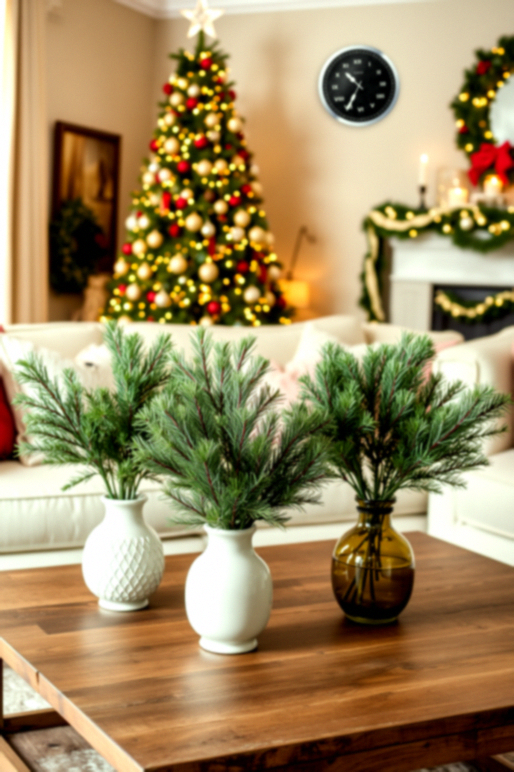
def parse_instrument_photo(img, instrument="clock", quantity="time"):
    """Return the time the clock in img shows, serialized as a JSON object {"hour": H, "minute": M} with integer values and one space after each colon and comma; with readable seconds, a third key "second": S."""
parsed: {"hour": 10, "minute": 35}
